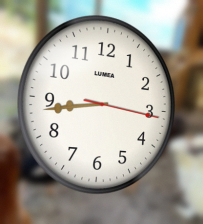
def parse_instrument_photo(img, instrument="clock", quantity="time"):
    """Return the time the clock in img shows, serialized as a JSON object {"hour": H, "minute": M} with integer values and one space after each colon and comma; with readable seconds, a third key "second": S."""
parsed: {"hour": 8, "minute": 43, "second": 16}
